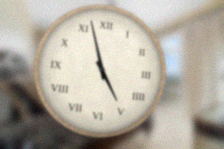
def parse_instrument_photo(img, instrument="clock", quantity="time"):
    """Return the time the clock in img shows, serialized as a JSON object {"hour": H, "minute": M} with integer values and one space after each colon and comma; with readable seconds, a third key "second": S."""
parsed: {"hour": 4, "minute": 57}
